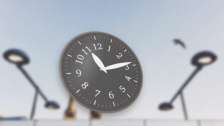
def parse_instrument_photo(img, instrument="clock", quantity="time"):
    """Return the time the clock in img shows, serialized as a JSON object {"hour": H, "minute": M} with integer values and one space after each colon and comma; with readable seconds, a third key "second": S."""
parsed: {"hour": 11, "minute": 14}
